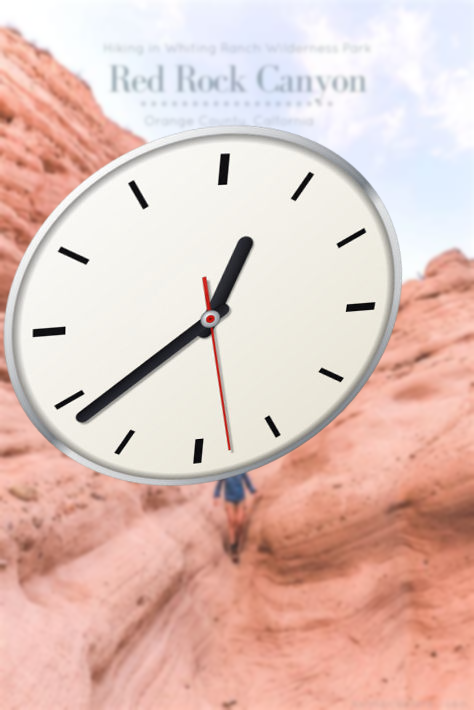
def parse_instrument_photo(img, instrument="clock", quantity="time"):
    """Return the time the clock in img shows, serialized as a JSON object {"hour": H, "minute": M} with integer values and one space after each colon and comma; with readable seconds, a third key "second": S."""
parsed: {"hour": 12, "minute": 38, "second": 28}
